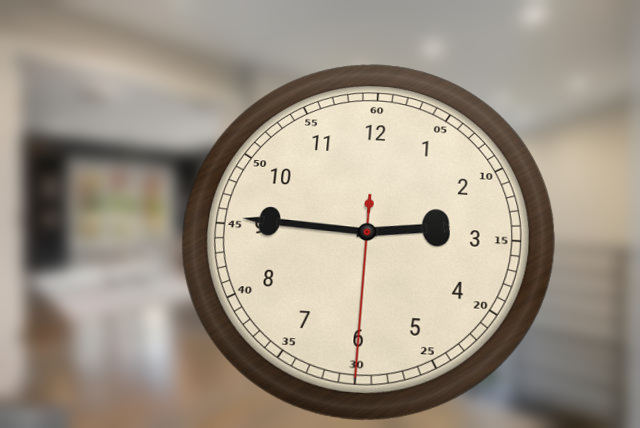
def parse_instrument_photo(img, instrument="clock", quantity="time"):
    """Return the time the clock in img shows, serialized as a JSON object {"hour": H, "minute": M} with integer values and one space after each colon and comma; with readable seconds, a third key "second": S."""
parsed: {"hour": 2, "minute": 45, "second": 30}
